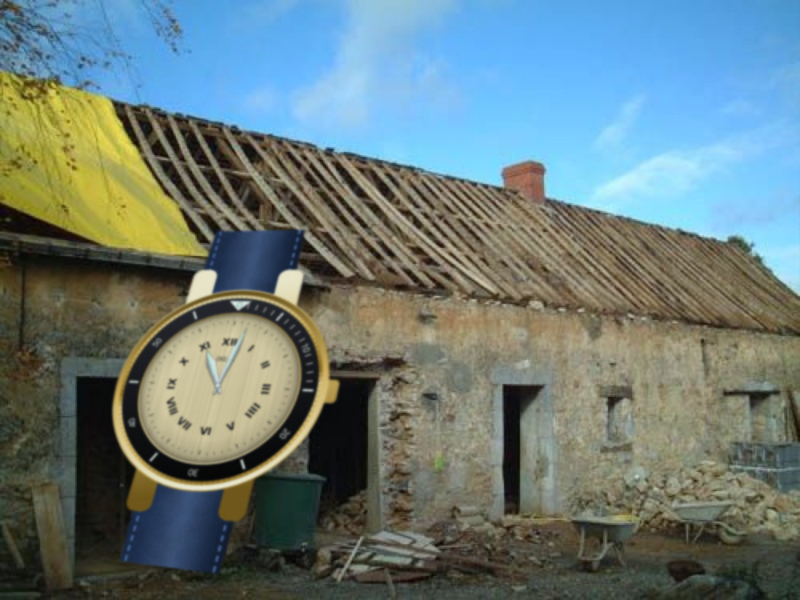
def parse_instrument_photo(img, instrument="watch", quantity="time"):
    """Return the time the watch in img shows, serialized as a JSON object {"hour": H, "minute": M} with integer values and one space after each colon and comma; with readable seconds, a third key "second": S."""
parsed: {"hour": 11, "minute": 2}
